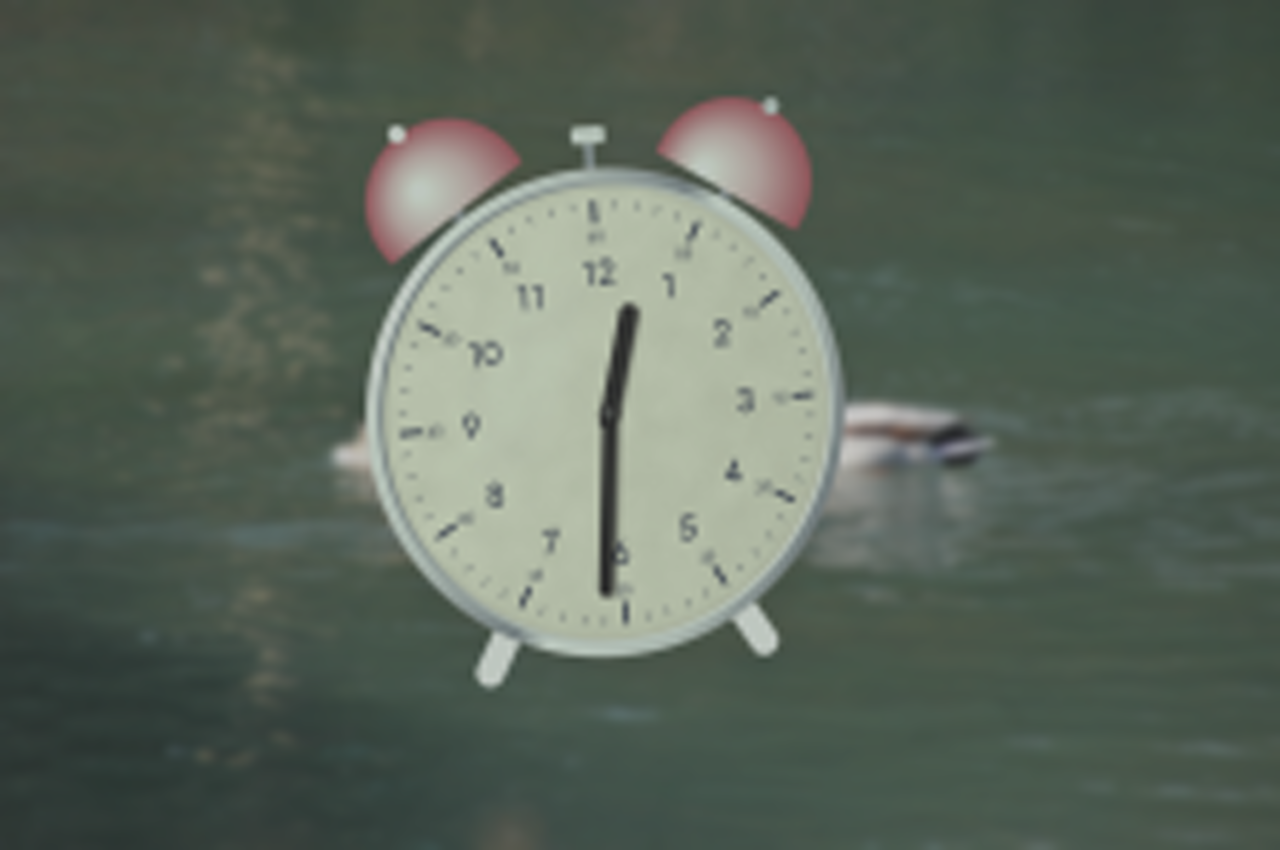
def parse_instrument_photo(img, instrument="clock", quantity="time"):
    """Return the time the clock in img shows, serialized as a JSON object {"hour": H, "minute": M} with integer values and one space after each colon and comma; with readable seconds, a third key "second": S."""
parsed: {"hour": 12, "minute": 31}
